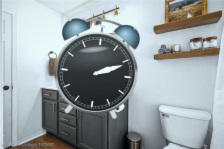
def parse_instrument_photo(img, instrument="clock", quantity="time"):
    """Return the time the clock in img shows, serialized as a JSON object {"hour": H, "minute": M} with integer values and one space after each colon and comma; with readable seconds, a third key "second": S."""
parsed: {"hour": 2, "minute": 11}
